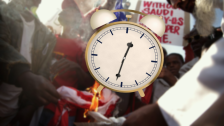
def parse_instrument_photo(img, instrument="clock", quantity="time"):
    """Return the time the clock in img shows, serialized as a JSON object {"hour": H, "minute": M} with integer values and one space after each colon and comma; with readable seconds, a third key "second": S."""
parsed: {"hour": 12, "minute": 32}
